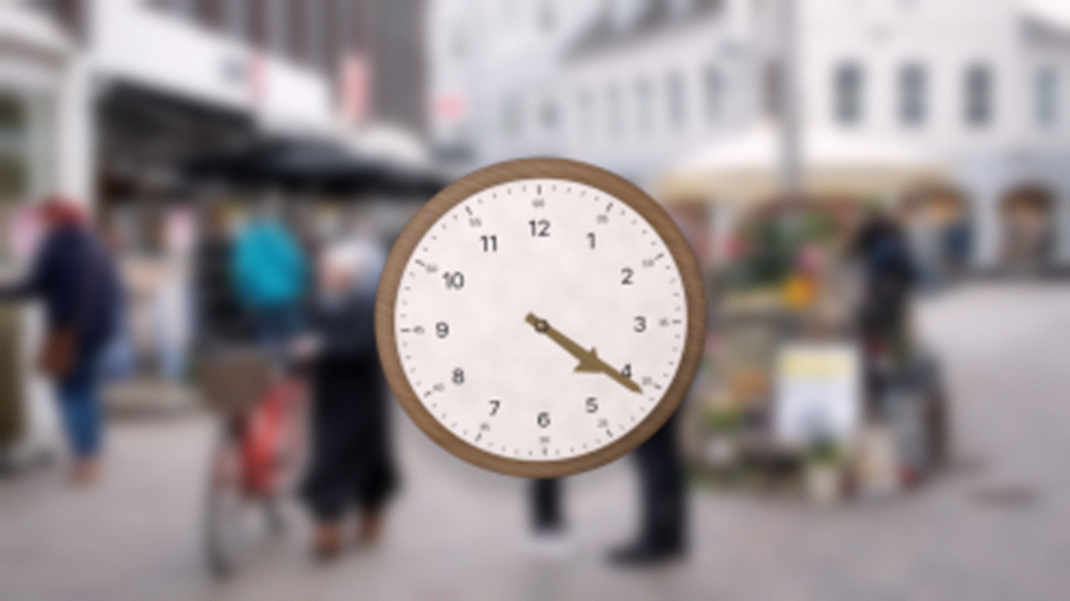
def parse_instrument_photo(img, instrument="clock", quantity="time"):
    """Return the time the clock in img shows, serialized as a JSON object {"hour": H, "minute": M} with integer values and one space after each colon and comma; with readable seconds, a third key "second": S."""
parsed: {"hour": 4, "minute": 21}
